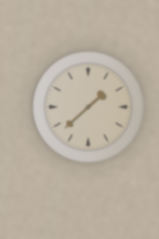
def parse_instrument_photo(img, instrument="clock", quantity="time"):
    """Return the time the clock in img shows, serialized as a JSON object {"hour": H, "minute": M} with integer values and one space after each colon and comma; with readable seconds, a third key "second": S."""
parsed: {"hour": 1, "minute": 38}
